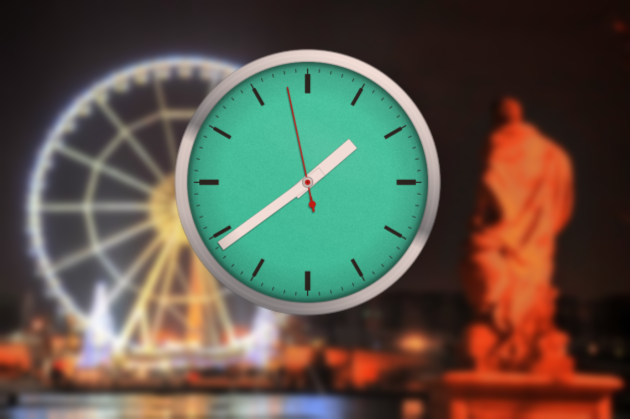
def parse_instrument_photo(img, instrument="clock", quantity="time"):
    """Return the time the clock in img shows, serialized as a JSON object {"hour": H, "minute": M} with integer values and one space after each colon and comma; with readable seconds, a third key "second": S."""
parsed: {"hour": 1, "minute": 38, "second": 58}
